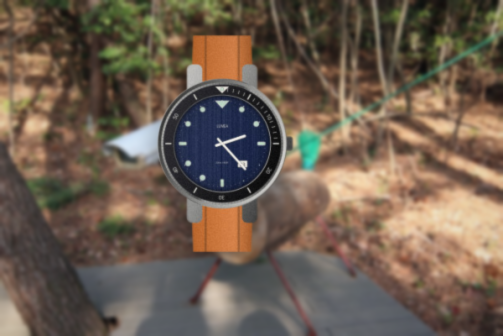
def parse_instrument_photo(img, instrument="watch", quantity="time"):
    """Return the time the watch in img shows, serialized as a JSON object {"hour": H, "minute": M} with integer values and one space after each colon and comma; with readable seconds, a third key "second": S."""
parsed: {"hour": 2, "minute": 23}
